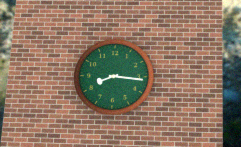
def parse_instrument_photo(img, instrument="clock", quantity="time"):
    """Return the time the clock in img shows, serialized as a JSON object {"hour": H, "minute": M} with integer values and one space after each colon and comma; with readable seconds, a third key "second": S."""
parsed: {"hour": 8, "minute": 16}
